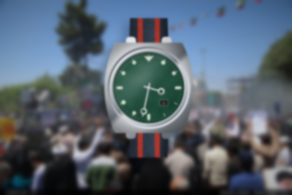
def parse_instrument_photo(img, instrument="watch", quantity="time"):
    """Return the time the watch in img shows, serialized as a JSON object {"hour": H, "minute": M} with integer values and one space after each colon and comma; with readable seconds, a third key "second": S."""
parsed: {"hour": 3, "minute": 32}
